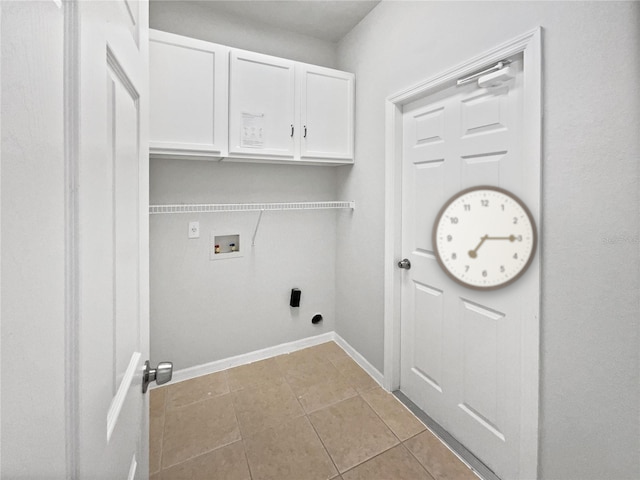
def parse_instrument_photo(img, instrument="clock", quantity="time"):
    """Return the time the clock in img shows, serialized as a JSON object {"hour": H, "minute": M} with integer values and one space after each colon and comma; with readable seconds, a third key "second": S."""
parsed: {"hour": 7, "minute": 15}
